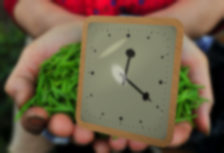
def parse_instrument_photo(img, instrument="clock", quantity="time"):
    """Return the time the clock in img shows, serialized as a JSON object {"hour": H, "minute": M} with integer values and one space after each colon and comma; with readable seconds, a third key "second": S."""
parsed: {"hour": 12, "minute": 20}
